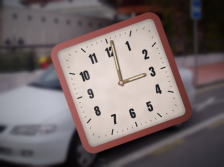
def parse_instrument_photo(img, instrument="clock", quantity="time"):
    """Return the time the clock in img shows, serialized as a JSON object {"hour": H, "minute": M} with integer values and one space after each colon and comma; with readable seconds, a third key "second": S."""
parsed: {"hour": 3, "minute": 1}
